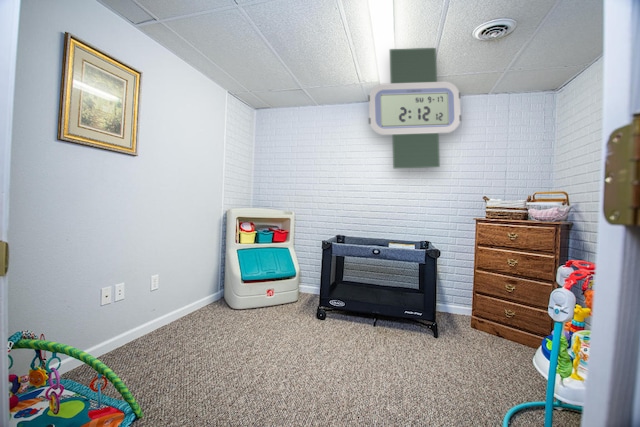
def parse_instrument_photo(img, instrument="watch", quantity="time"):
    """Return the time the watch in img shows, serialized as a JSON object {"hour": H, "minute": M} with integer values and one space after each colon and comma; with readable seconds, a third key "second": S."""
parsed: {"hour": 2, "minute": 12}
